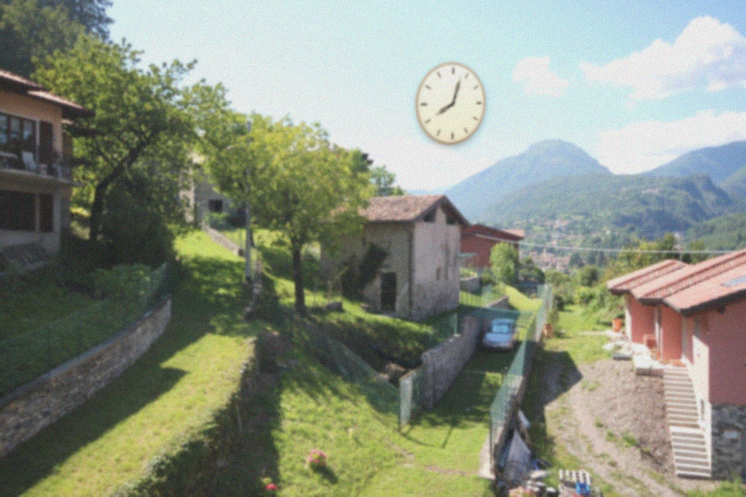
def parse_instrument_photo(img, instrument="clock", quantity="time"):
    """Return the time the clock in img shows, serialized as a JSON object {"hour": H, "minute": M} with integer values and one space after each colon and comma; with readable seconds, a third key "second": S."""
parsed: {"hour": 8, "minute": 3}
